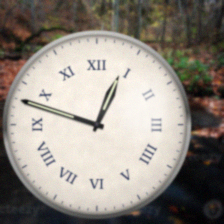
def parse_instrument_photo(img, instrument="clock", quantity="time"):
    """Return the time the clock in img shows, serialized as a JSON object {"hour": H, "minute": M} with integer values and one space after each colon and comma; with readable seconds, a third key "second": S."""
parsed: {"hour": 12, "minute": 48}
